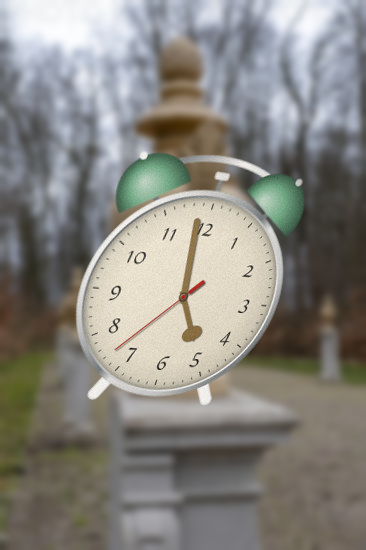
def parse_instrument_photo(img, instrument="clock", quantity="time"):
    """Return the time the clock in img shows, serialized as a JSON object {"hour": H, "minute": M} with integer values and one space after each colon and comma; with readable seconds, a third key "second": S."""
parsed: {"hour": 4, "minute": 58, "second": 37}
